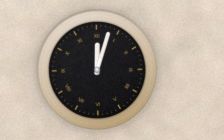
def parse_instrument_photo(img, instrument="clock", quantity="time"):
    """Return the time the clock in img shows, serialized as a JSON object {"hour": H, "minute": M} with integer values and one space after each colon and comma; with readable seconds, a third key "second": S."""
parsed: {"hour": 12, "minute": 3}
